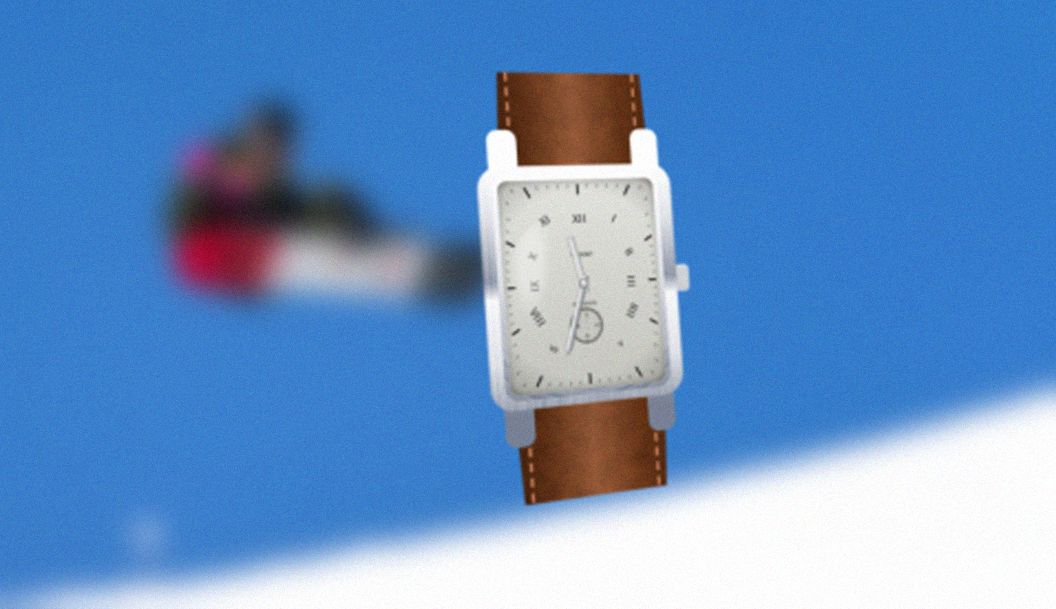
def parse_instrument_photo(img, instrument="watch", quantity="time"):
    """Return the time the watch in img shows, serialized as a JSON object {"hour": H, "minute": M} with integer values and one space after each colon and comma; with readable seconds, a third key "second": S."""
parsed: {"hour": 11, "minute": 33}
